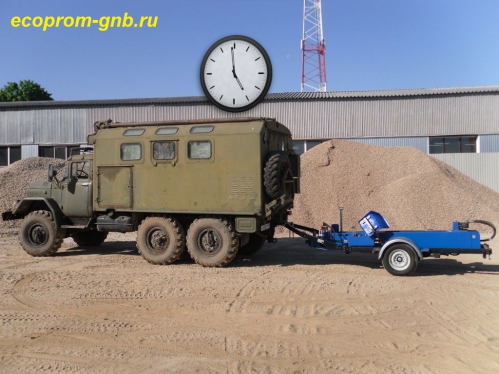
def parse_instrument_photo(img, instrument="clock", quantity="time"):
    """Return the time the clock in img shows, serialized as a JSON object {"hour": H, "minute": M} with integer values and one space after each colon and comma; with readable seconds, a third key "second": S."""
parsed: {"hour": 4, "minute": 59}
